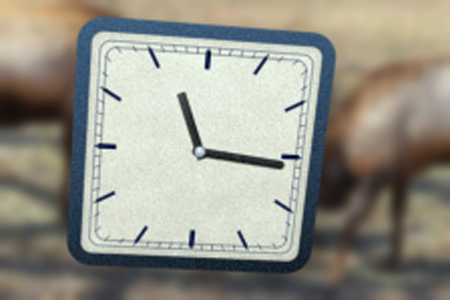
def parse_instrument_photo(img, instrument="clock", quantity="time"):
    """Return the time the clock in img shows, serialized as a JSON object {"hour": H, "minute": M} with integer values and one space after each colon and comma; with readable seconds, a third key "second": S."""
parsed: {"hour": 11, "minute": 16}
